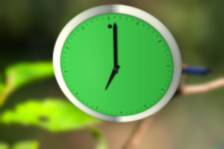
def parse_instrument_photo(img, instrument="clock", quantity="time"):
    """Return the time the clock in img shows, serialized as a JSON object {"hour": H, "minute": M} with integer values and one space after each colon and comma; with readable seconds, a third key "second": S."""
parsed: {"hour": 7, "minute": 1}
